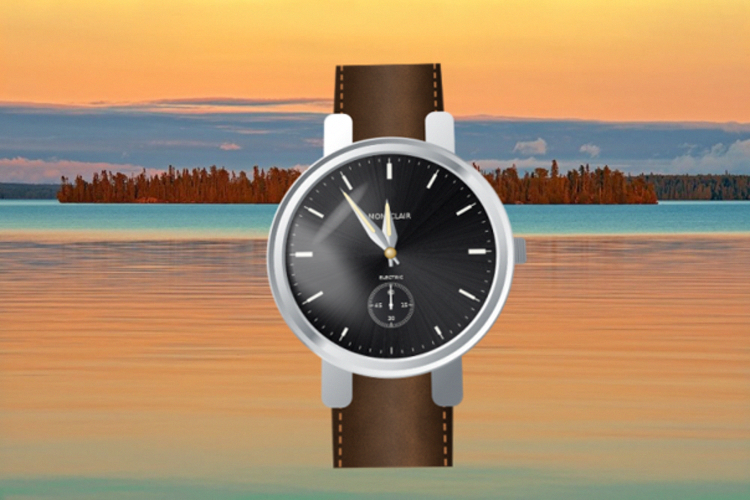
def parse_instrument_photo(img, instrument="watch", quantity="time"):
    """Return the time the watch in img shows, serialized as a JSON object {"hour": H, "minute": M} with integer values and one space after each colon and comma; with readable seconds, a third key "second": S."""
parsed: {"hour": 11, "minute": 54}
